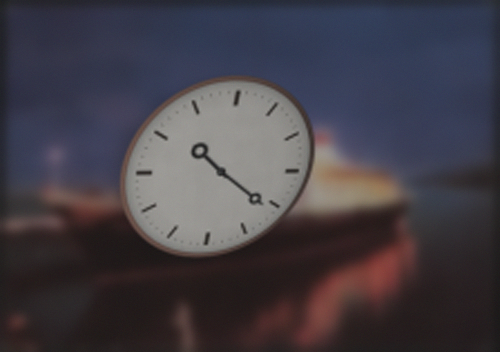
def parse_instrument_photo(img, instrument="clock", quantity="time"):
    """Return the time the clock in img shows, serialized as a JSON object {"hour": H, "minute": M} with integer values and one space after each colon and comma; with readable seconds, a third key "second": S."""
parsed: {"hour": 10, "minute": 21}
